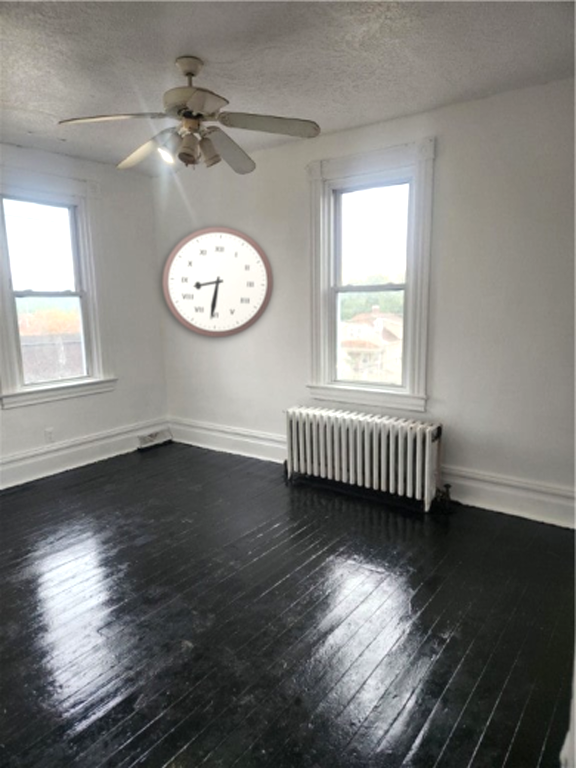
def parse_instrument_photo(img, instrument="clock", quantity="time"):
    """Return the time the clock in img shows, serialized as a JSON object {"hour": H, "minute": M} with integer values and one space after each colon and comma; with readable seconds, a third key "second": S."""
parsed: {"hour": 8, "minute": 31}
